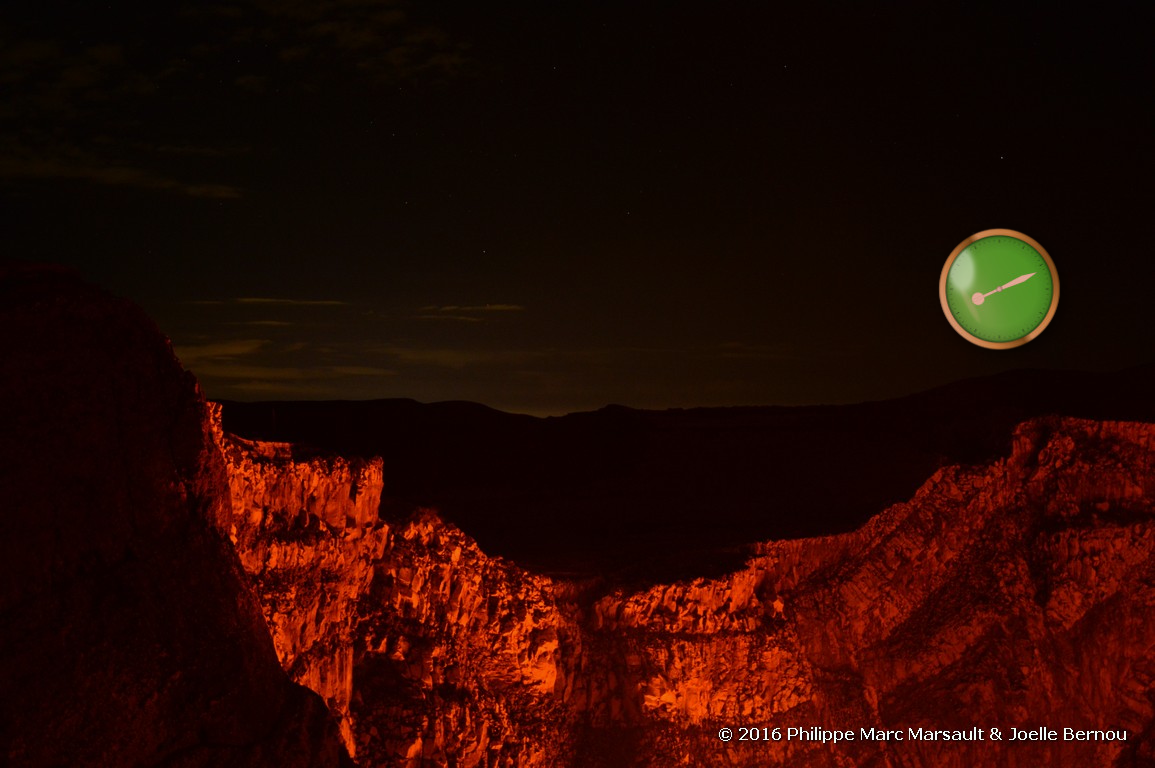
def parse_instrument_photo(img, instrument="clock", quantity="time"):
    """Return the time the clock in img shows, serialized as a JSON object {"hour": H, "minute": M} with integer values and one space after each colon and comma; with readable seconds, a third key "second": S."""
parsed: {"hour": 8, "minute": 11}
